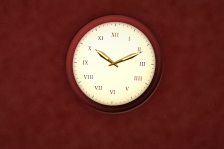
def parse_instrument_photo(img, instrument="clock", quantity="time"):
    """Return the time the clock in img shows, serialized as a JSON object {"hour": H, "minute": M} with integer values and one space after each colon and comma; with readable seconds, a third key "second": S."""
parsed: {"hour": 10, "minute": 11}
